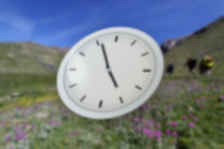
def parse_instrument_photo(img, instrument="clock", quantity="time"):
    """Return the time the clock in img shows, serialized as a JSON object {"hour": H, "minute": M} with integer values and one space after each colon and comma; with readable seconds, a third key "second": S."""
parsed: {"hour": 4, "minute": 56}
